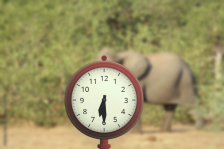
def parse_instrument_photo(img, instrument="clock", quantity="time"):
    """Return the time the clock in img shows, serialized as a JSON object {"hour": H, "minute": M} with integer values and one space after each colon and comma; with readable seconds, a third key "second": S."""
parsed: {"hour": 6, "minute": 30}
